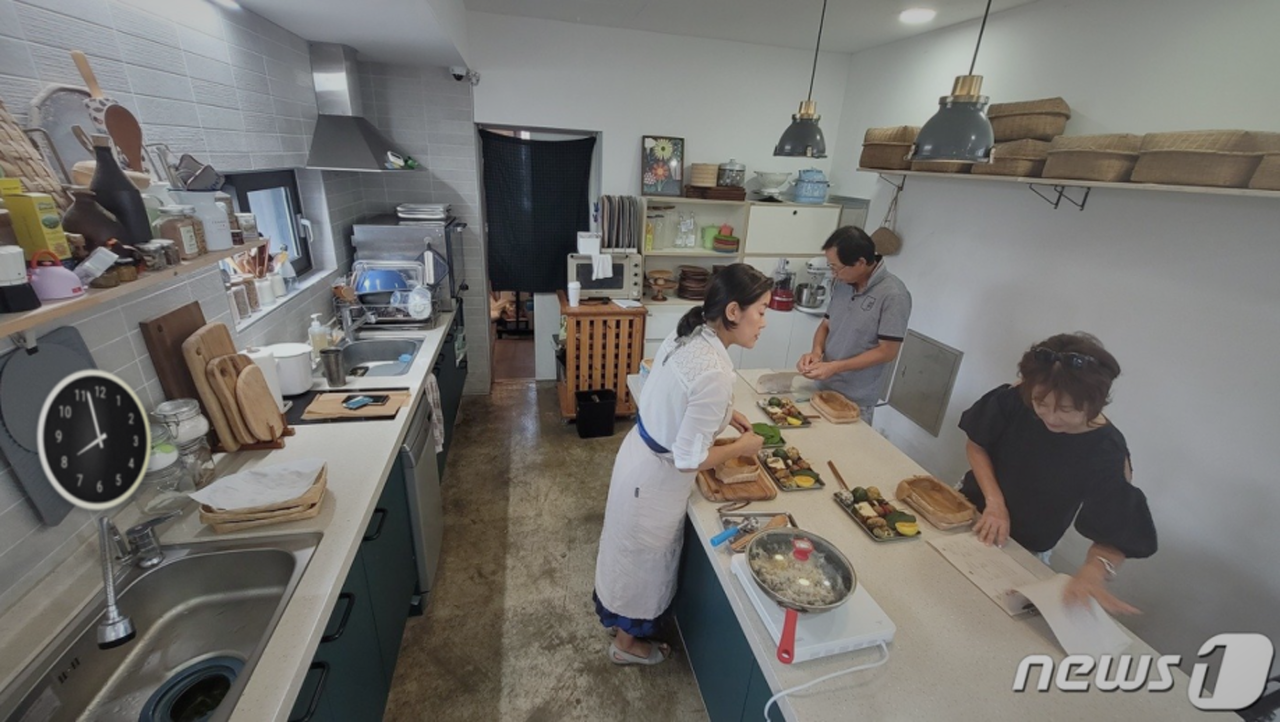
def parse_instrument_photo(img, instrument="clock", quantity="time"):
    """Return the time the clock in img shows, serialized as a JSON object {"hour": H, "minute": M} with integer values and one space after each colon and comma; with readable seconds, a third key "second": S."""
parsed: {"hour": 7, "minute": 57}
